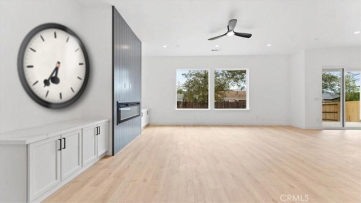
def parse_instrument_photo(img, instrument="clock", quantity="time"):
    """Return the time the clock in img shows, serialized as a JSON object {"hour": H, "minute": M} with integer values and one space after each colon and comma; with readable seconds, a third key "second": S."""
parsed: {"hour": 6, "minute": 37}
